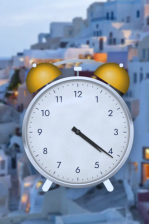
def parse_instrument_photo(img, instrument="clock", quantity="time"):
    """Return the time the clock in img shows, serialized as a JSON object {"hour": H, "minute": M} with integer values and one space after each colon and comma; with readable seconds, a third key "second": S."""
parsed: {"hour": 4, "minute": 21}
